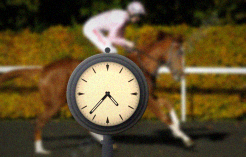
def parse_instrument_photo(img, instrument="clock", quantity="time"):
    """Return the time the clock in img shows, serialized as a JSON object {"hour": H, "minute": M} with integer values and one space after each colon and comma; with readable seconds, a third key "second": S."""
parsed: {"hour": 4, "minute": 37}
